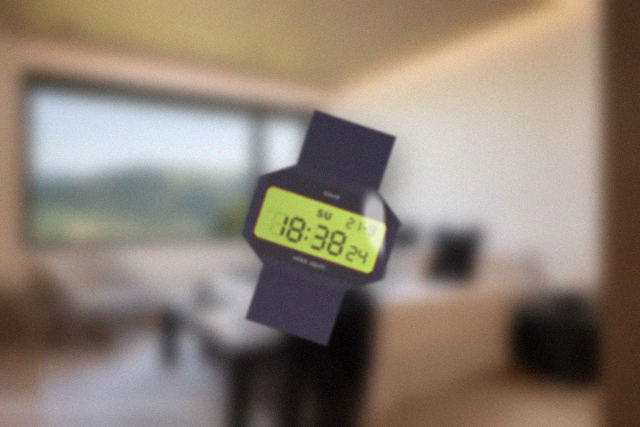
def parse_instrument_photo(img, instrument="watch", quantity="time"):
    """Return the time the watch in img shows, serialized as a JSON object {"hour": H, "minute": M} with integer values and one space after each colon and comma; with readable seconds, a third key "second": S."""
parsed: {"hour": 18, "minute": 38, "second": 24}
